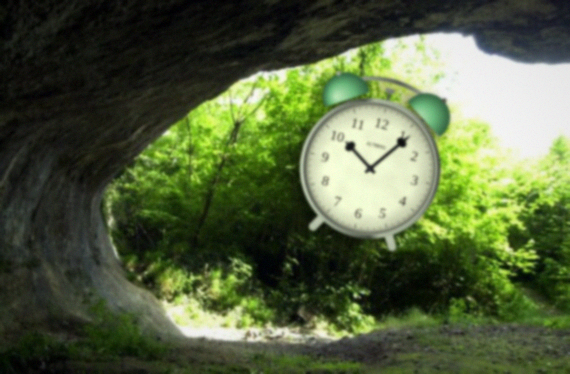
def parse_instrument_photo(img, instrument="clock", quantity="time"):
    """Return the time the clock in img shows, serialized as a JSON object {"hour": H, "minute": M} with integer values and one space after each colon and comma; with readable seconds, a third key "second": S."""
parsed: {"hour": 10, "minute": 6}
